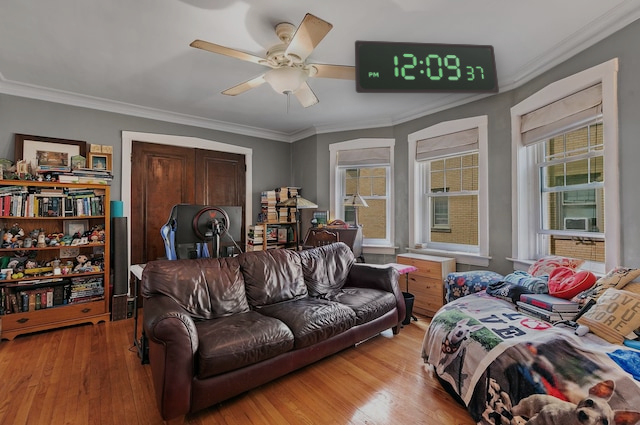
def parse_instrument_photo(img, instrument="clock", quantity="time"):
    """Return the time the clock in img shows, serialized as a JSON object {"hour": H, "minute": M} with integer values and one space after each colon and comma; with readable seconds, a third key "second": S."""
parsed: {"hour": 12, "minute": 9, "second": 37}
